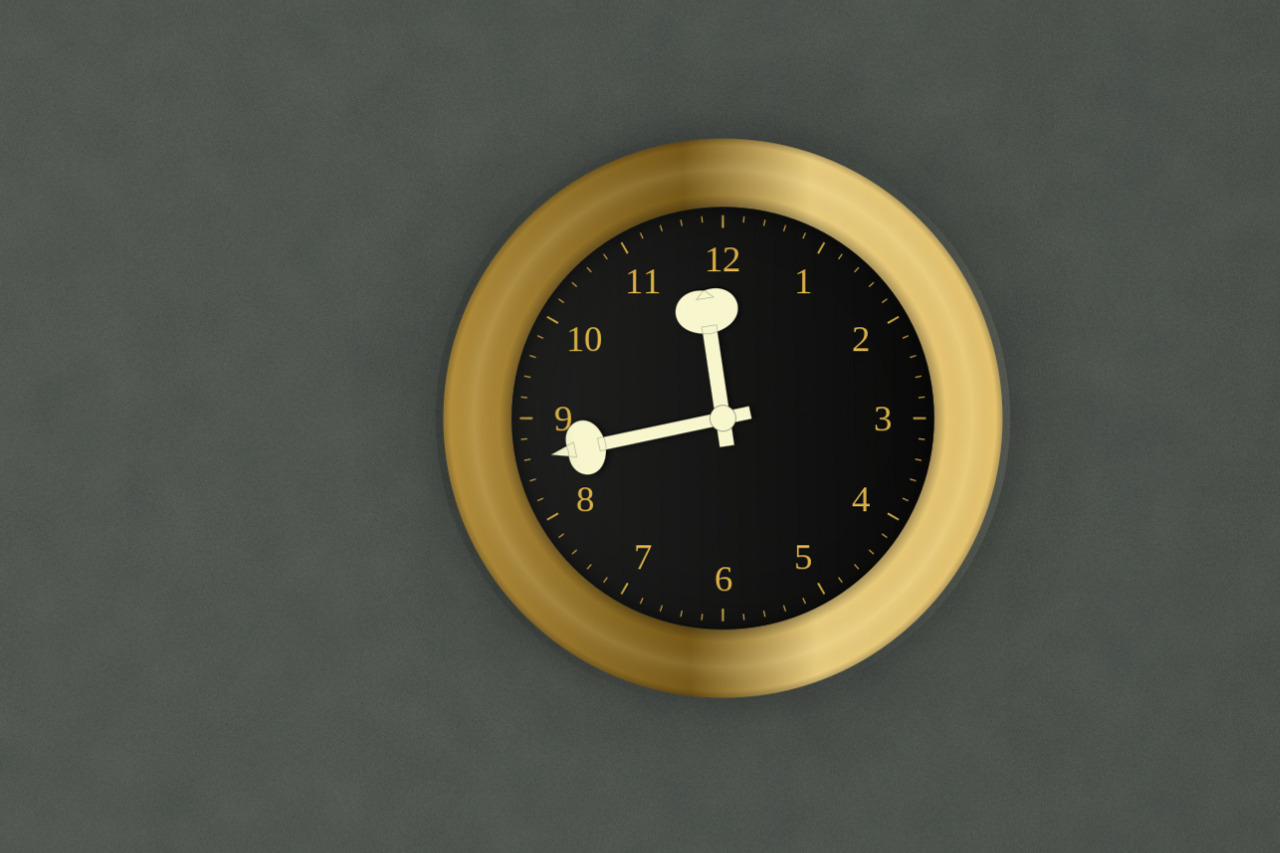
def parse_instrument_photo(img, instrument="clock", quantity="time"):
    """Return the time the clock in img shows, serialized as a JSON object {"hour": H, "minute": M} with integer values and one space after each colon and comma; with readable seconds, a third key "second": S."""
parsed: {"hour": 11, "minute": 43}
